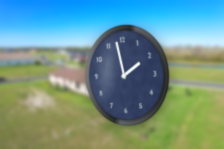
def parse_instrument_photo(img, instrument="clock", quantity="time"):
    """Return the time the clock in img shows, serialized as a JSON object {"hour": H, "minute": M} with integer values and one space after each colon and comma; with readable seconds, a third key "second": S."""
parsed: {"hour": 1, "minute": 58}
